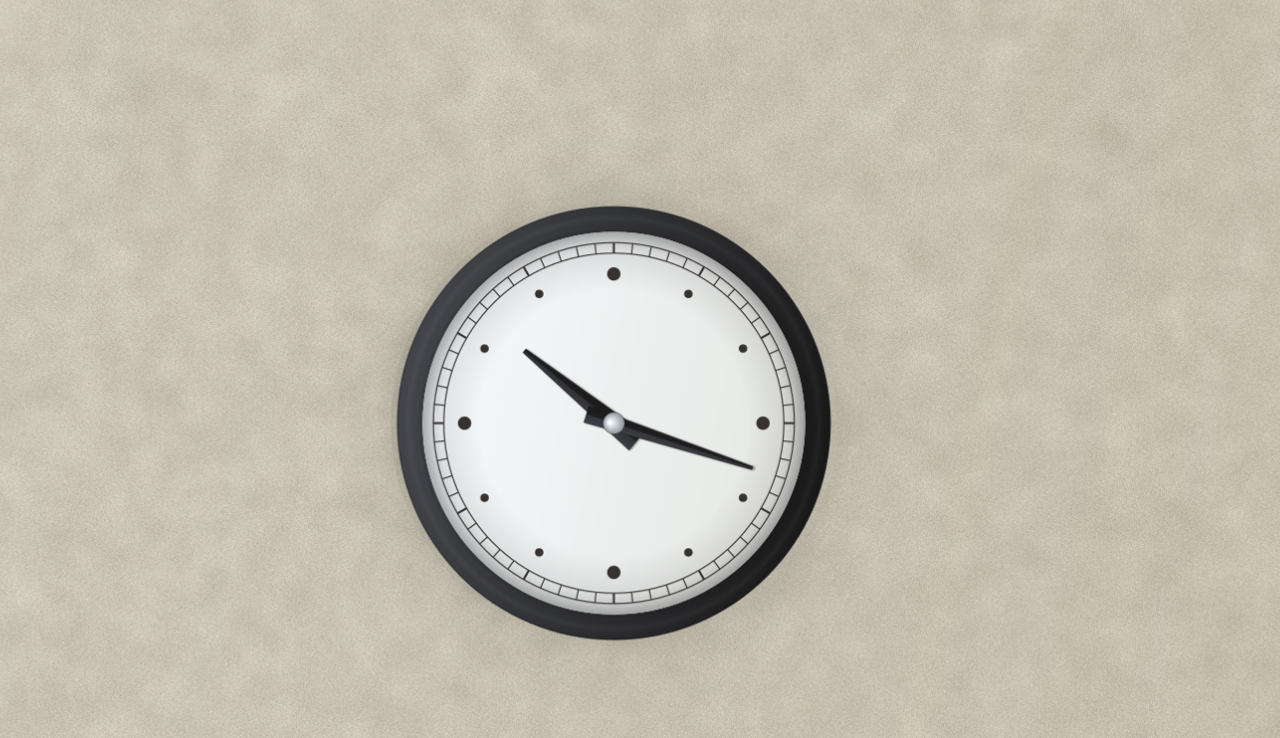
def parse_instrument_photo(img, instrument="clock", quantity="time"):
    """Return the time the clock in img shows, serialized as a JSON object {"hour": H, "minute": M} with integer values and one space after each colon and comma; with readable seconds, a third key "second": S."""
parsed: {"hour": 10, "minute": 18}
